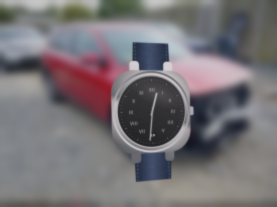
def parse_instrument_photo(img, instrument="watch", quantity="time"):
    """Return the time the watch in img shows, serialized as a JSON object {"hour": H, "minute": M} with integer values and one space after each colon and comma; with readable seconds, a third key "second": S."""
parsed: {"hour": 12, "minute": 31}
